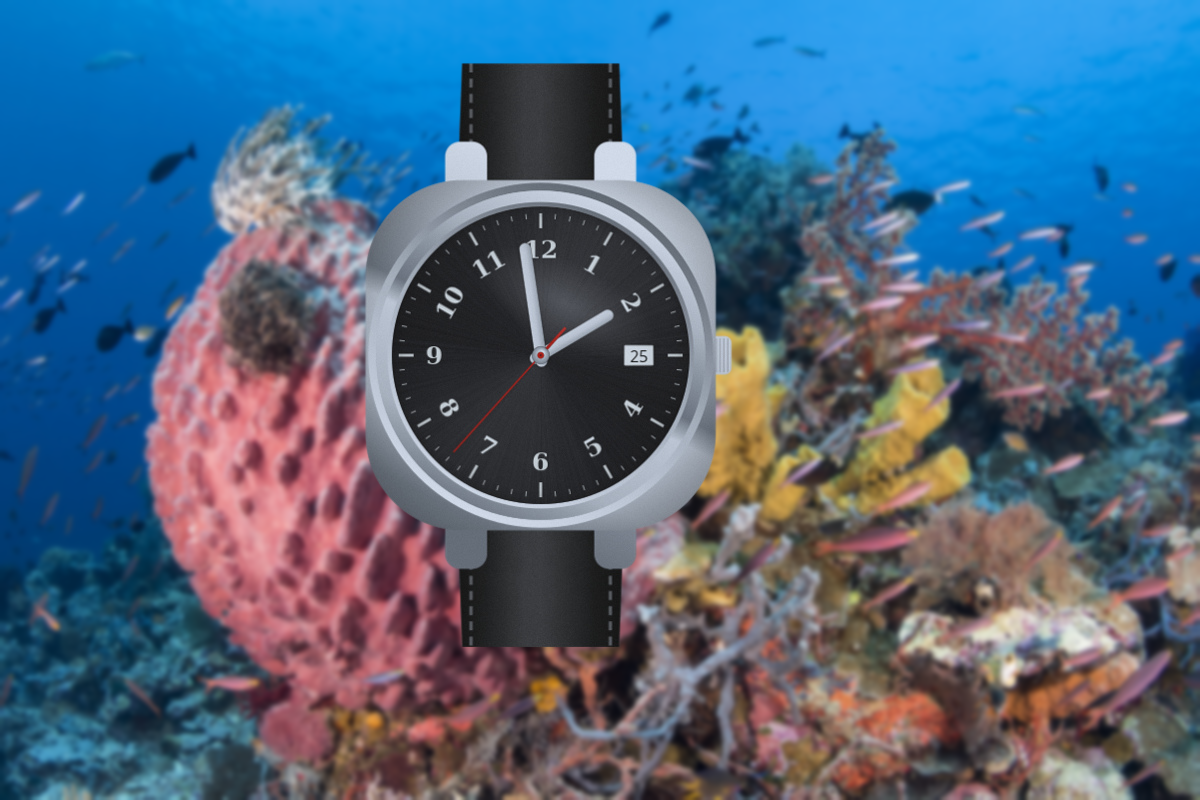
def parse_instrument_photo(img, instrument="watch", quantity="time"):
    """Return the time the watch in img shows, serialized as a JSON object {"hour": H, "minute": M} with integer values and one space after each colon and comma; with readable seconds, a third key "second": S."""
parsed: {"hour": 1, "minute": 58, "second": 37}
